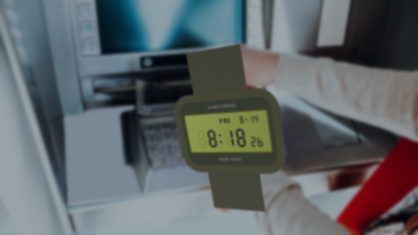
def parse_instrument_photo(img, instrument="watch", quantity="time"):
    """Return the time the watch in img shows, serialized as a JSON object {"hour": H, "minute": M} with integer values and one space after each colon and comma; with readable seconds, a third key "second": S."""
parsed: {"hour": 8, "minute": 18}
